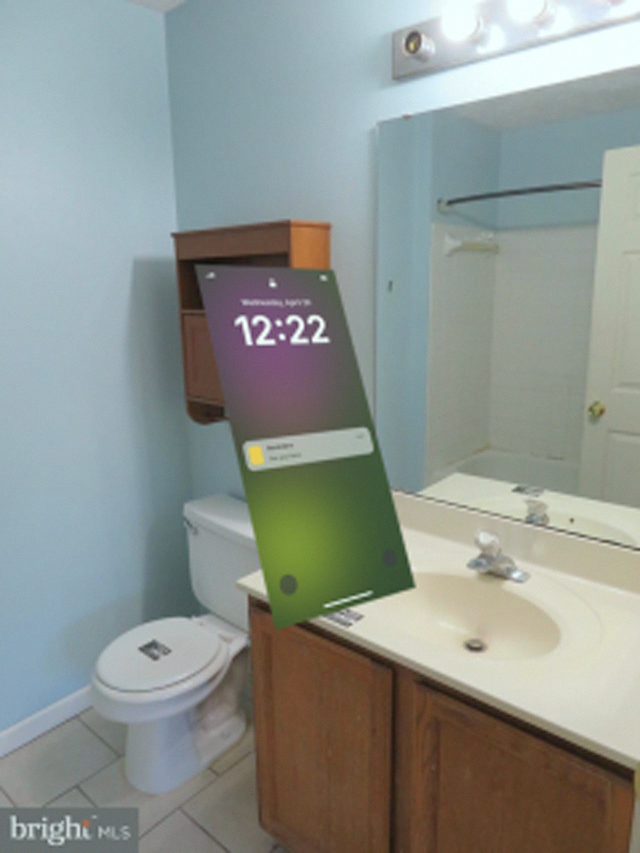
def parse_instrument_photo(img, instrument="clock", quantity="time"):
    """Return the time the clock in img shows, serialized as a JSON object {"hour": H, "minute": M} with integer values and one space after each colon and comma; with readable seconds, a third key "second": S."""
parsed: {"hour": 12, "minute": 22}
